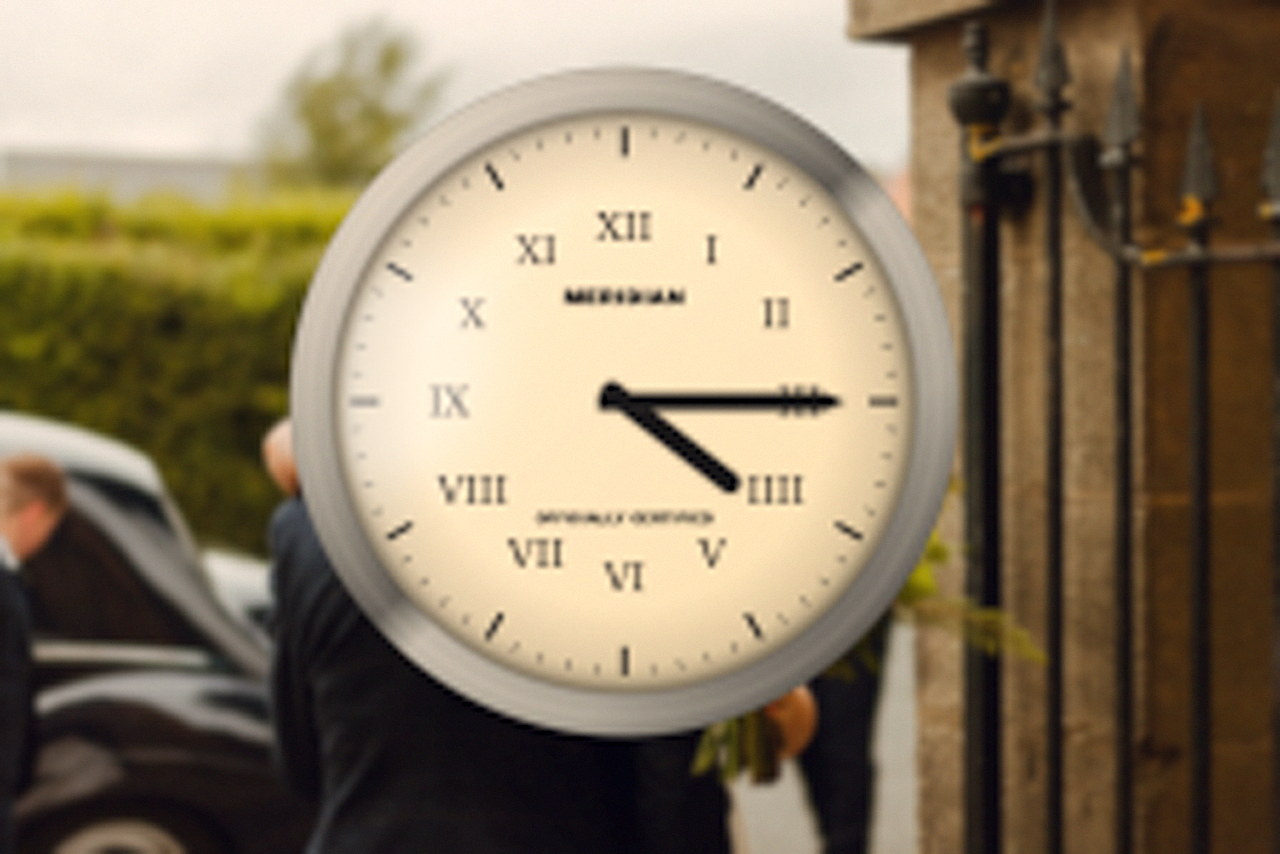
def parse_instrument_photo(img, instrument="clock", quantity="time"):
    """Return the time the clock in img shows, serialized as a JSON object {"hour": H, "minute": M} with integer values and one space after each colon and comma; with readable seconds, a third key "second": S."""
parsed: {"hour": 4, "minute": 15}
